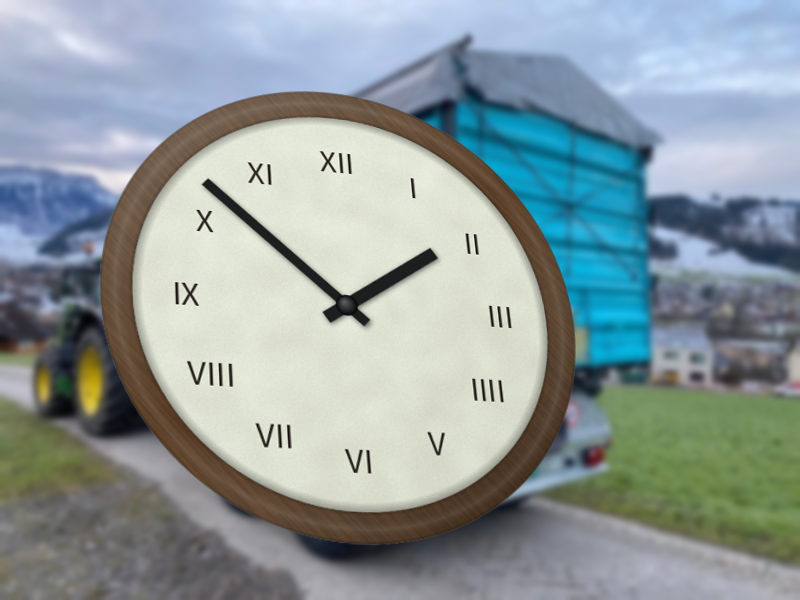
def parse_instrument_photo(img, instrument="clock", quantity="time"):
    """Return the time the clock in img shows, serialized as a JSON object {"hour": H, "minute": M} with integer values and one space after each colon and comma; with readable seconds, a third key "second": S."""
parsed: {"hour": 1, "minute": 52}
